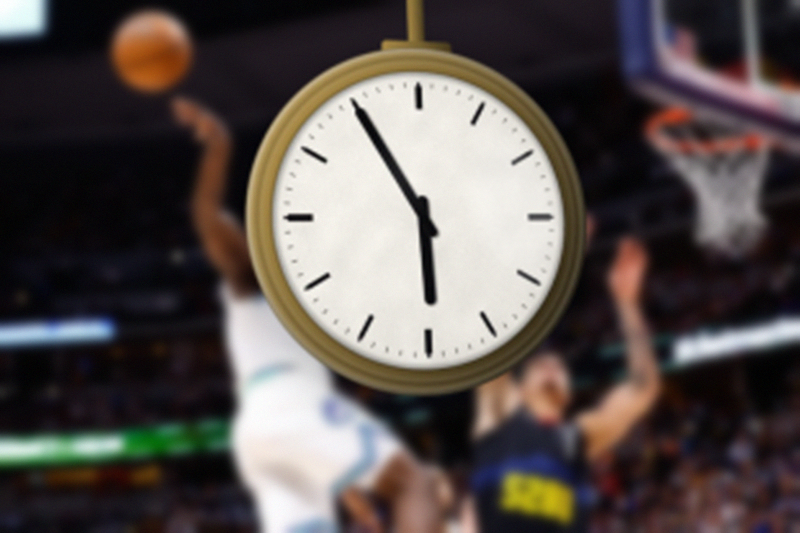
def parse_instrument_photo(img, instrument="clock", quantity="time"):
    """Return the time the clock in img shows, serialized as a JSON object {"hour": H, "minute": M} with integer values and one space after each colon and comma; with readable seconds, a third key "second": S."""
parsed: {"hour": 5, "minute": 55}
